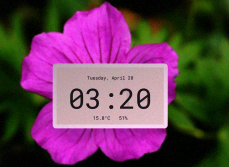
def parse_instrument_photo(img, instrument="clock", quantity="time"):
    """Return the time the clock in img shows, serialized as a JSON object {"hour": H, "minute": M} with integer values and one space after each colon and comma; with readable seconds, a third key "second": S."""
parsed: {"hour": 3, "minute": 20}
